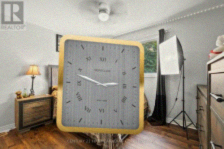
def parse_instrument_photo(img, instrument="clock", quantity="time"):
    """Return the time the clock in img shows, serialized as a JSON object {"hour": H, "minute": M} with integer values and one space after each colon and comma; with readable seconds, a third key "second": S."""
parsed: {"hour": 2, "minute": 48}
